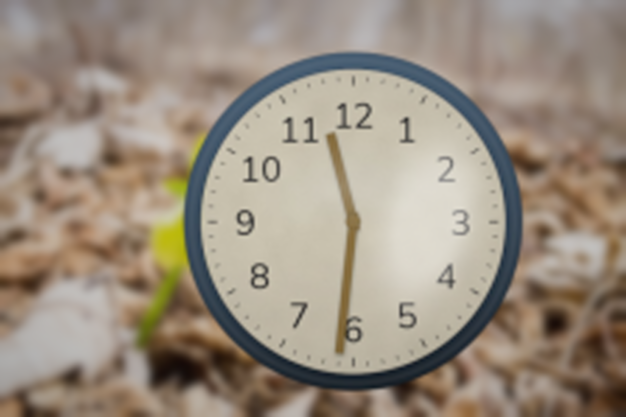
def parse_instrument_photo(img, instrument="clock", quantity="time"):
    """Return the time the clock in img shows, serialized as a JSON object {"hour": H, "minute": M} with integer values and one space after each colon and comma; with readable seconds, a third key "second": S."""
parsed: {"hour": 11, "minute": 31}
